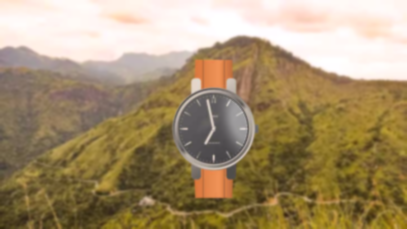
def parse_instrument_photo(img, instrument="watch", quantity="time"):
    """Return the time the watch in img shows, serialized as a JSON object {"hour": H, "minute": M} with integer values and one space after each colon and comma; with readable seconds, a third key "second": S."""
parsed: {"hour": 6, "minute": 58}
